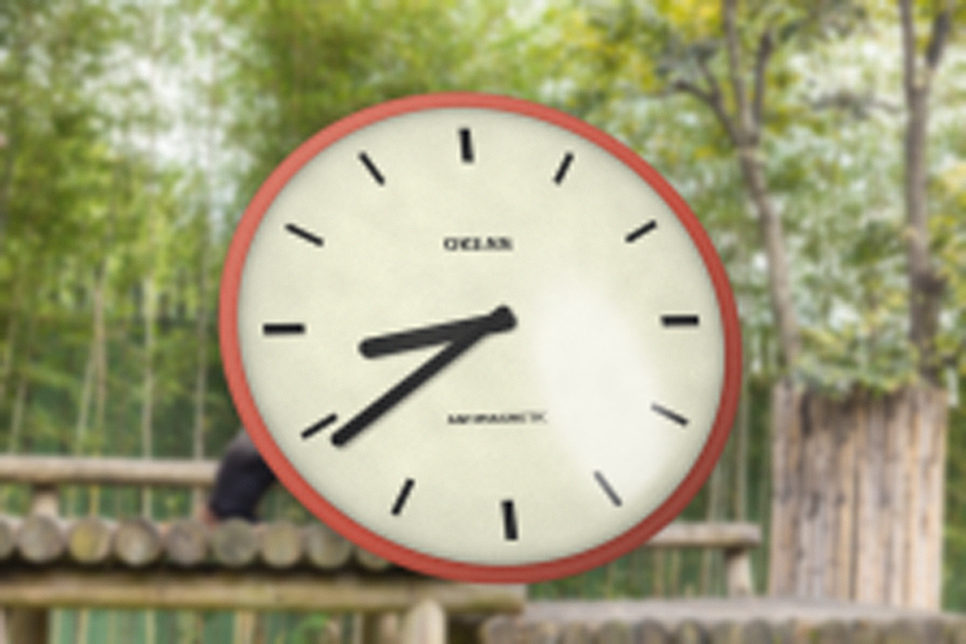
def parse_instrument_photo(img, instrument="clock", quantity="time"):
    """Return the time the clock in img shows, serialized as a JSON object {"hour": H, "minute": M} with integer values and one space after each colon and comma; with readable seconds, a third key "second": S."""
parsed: {"hour": 8, "minute": 39}
